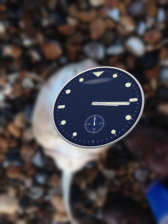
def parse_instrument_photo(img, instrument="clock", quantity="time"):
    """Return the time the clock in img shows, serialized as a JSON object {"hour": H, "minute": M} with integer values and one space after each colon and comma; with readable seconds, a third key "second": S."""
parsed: {"hour": 3, "minute": 16}
